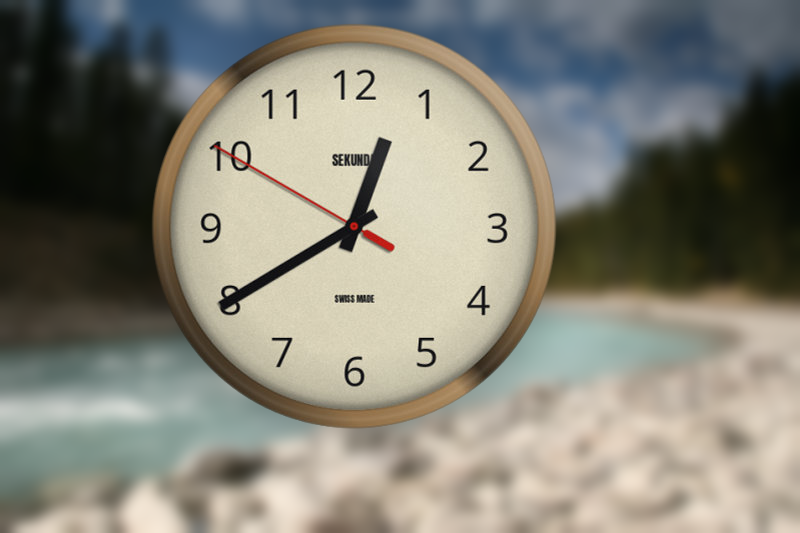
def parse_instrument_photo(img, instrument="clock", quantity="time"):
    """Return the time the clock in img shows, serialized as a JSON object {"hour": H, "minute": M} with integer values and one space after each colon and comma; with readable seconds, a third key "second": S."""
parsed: {"hour": 12, "minute": 39, "second": 50}
